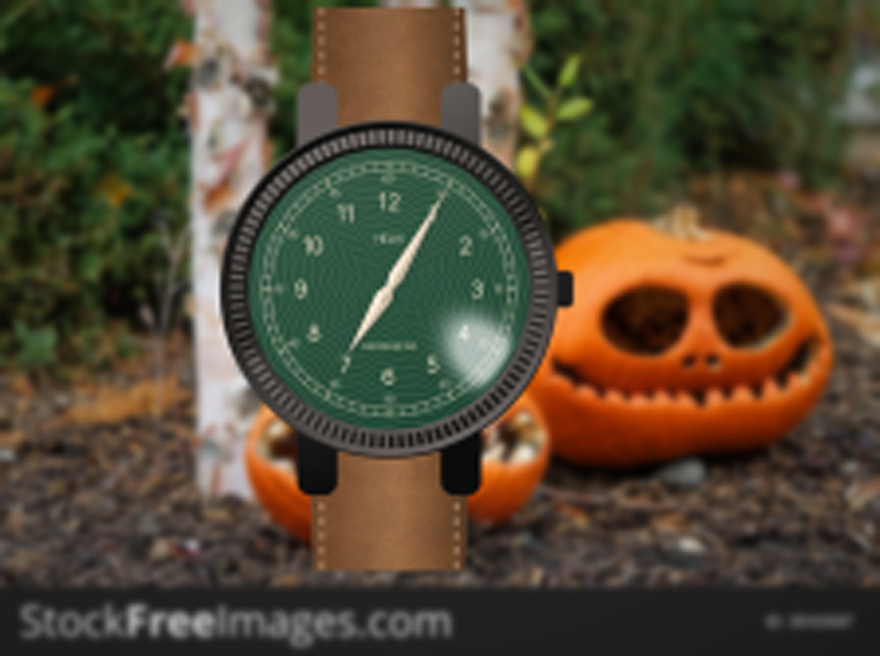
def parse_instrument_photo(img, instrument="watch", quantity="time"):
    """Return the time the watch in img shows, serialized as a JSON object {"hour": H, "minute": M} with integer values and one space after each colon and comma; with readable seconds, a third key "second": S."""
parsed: {"hour": 7, "minute": 5}
